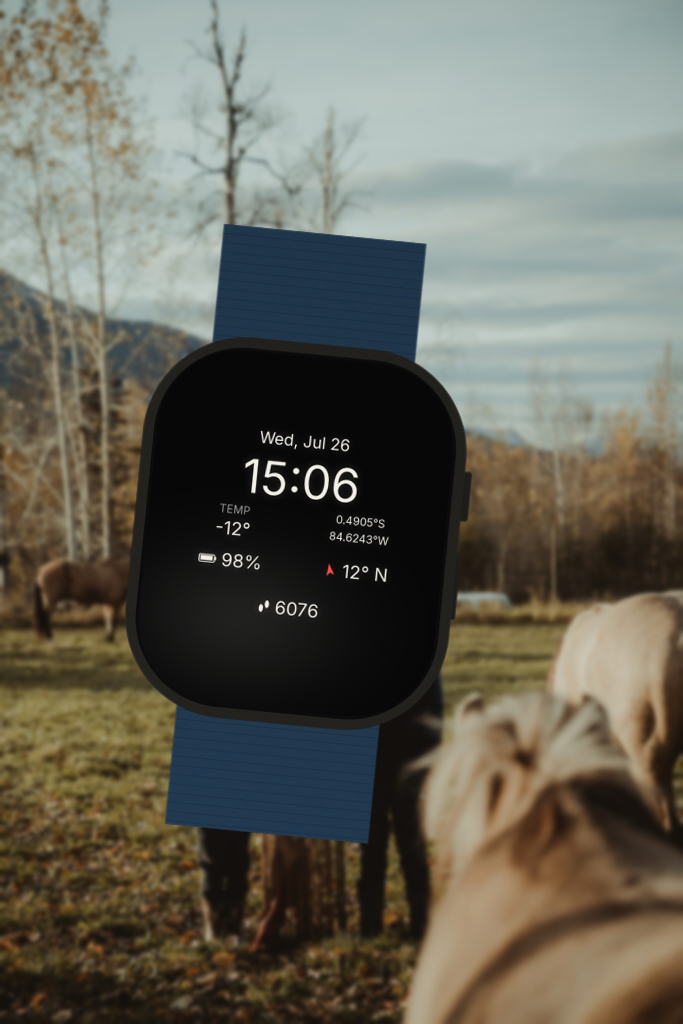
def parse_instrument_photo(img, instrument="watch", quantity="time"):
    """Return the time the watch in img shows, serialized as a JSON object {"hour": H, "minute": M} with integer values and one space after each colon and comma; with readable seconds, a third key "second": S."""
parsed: {"hour": 15, "minute": 6}
